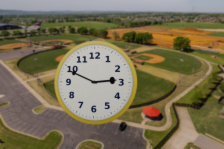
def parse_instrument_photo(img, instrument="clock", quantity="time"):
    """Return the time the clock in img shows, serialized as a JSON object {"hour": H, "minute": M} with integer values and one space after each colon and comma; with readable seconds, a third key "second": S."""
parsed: {"hour": 2, "minute": 49}
